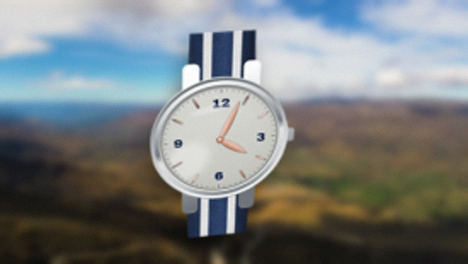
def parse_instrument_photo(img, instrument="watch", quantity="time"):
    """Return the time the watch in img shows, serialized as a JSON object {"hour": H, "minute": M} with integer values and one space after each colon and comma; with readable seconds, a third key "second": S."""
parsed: {"hour": 4, "minute": 4}
